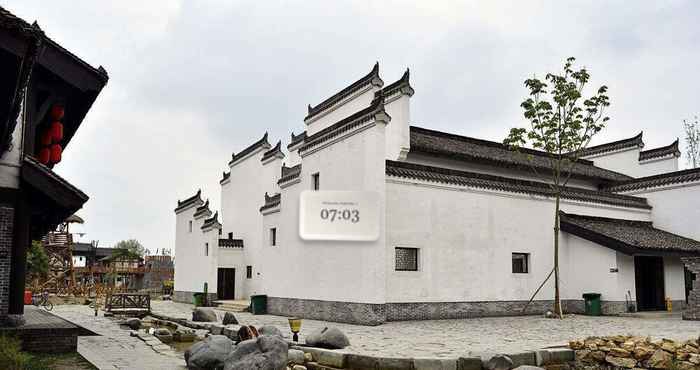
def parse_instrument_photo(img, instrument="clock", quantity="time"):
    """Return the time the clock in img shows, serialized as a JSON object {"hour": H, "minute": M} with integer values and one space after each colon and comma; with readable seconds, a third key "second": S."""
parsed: {"hour": 7, "minute": 3}
